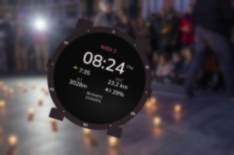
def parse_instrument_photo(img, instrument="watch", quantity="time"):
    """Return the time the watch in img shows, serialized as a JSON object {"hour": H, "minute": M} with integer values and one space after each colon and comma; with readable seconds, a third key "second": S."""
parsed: {"hour": 8, "minute": 24}
